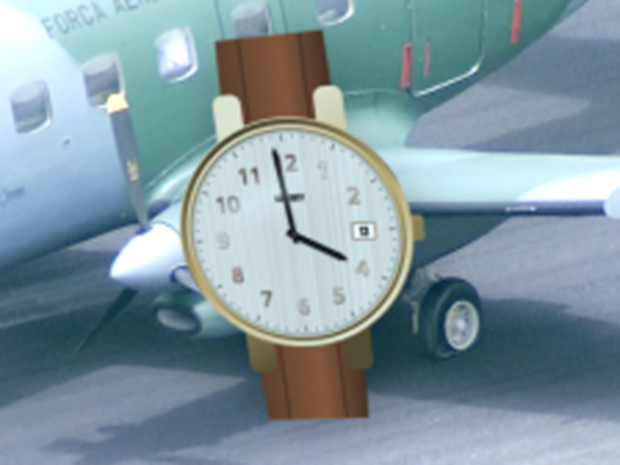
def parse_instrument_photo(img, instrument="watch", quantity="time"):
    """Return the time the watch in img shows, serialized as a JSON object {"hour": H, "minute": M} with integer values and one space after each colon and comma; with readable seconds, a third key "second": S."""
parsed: {"hour": 3, "minute": 59}
